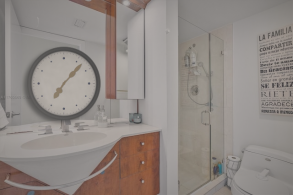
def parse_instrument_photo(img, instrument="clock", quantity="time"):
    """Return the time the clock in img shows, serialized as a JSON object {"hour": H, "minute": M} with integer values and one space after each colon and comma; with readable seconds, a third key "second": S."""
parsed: {"hour": 7, "minute": 7}
